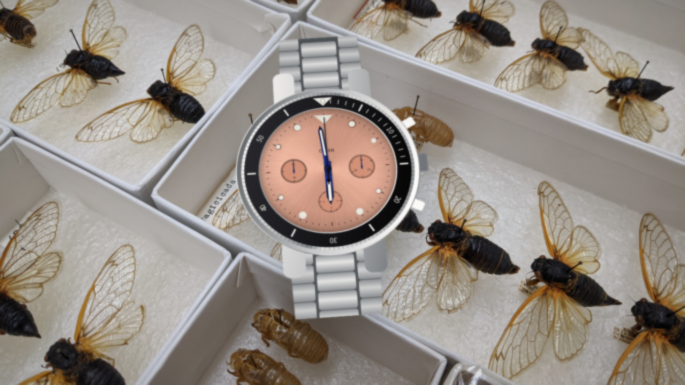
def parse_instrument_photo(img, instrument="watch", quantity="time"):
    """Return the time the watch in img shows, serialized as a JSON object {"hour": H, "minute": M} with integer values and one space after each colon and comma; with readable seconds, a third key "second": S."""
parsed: {"hour": 5, "minute": 59}
